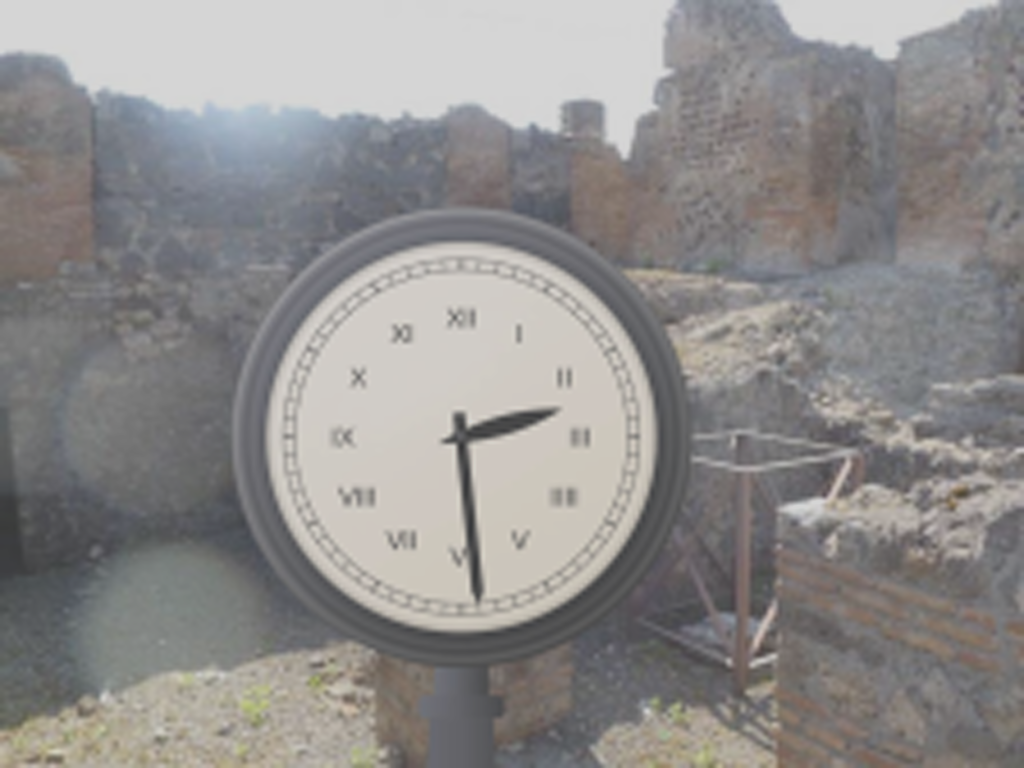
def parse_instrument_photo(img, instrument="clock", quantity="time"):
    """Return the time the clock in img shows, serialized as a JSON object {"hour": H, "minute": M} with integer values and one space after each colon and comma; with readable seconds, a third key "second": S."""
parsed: {"hour": 2, "minute": 29}
